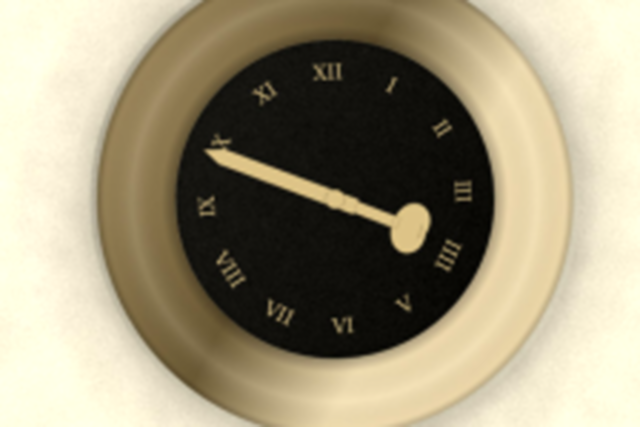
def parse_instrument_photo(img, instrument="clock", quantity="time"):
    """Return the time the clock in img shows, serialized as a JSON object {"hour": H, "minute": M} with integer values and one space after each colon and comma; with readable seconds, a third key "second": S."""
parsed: {"hour": 3, "minute": 49}
